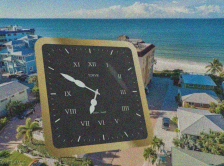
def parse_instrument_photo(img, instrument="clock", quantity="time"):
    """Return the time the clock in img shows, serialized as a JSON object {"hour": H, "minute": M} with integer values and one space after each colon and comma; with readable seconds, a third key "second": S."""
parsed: {"hour": 6, "minute": 50}
